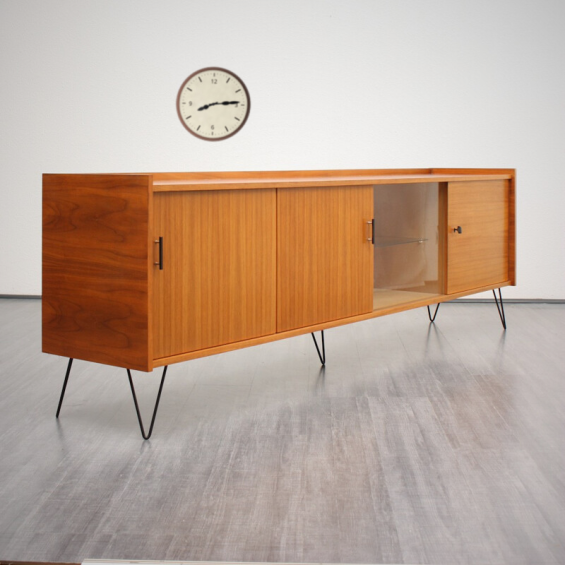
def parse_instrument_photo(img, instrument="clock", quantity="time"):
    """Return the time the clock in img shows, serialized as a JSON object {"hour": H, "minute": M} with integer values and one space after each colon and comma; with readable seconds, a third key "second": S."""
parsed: {"hour": 8, "minute": 14}
